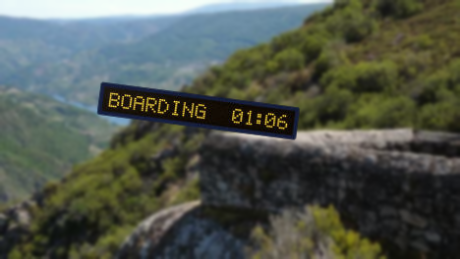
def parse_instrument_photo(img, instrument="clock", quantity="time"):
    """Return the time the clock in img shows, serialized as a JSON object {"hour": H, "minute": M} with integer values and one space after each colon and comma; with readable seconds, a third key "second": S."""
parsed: {"hour": 1, "minute": 6}
